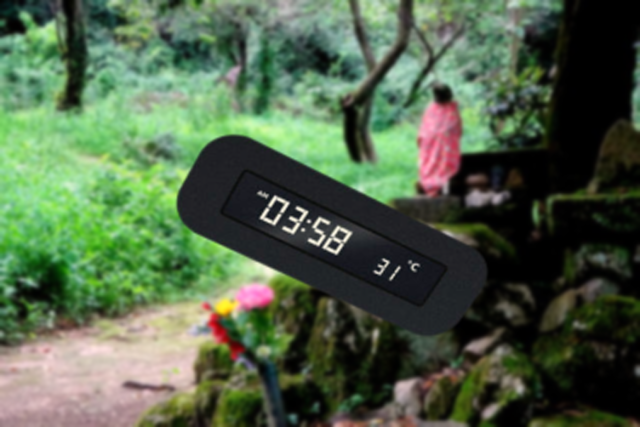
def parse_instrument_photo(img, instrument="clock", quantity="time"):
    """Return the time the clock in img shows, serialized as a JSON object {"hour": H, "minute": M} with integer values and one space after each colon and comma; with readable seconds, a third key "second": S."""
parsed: {"hour": 3, "minute": 58}
